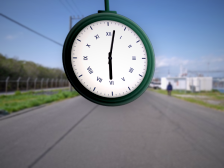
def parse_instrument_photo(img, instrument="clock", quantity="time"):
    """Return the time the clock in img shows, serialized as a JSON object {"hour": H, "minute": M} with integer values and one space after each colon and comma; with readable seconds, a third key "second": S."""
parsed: {"hour": 6, "minute": 2}
